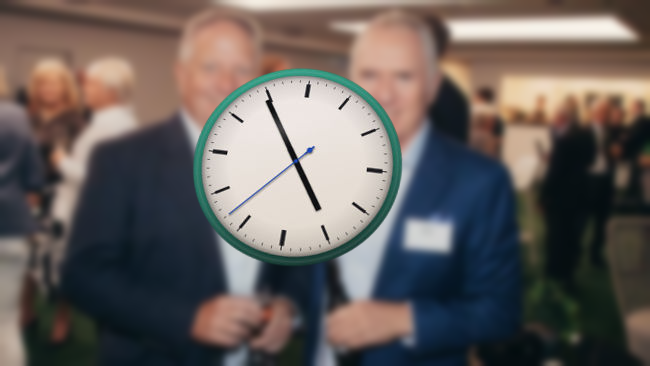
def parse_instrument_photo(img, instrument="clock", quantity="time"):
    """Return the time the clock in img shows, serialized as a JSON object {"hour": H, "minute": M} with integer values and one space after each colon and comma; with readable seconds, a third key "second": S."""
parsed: {"hour": 4, "minute": 54, "second": 37}
